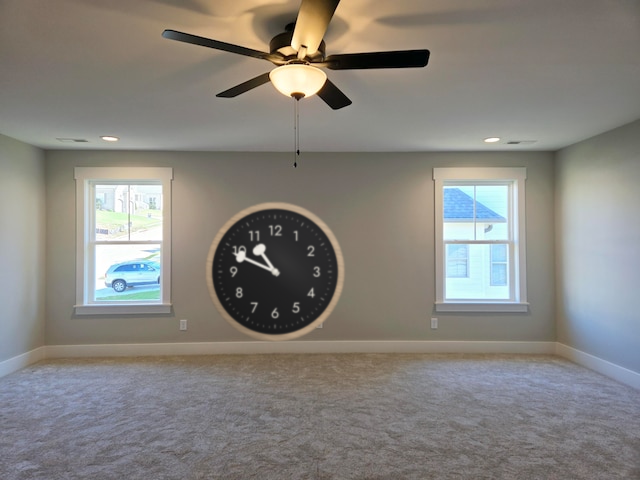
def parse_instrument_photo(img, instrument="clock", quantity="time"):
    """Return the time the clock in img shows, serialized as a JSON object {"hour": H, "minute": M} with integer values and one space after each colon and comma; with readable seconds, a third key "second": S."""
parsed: {"hour": 10, "minute": 49}
